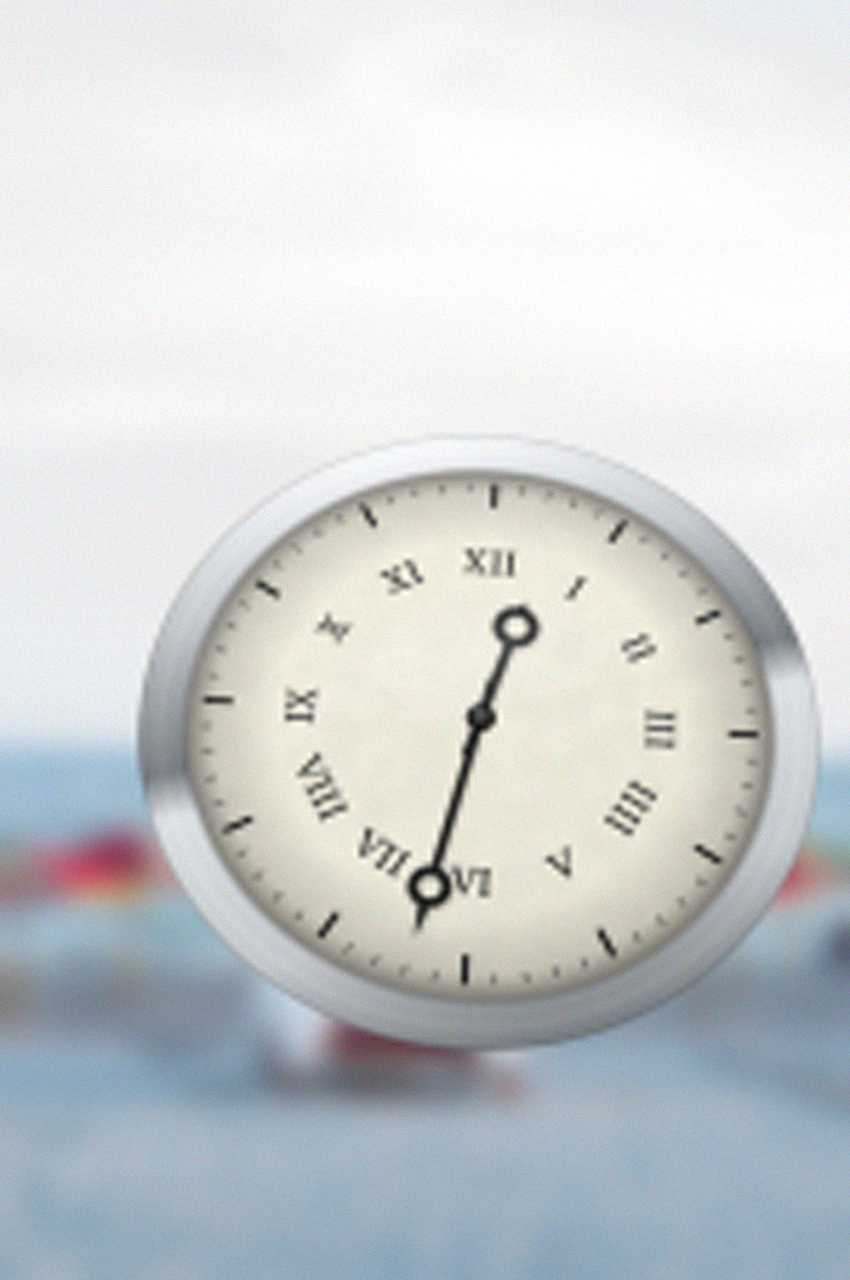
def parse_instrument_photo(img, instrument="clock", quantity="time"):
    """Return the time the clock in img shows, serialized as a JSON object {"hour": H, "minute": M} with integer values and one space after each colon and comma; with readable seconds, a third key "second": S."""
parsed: {"hour": 12, "minute": 32}
